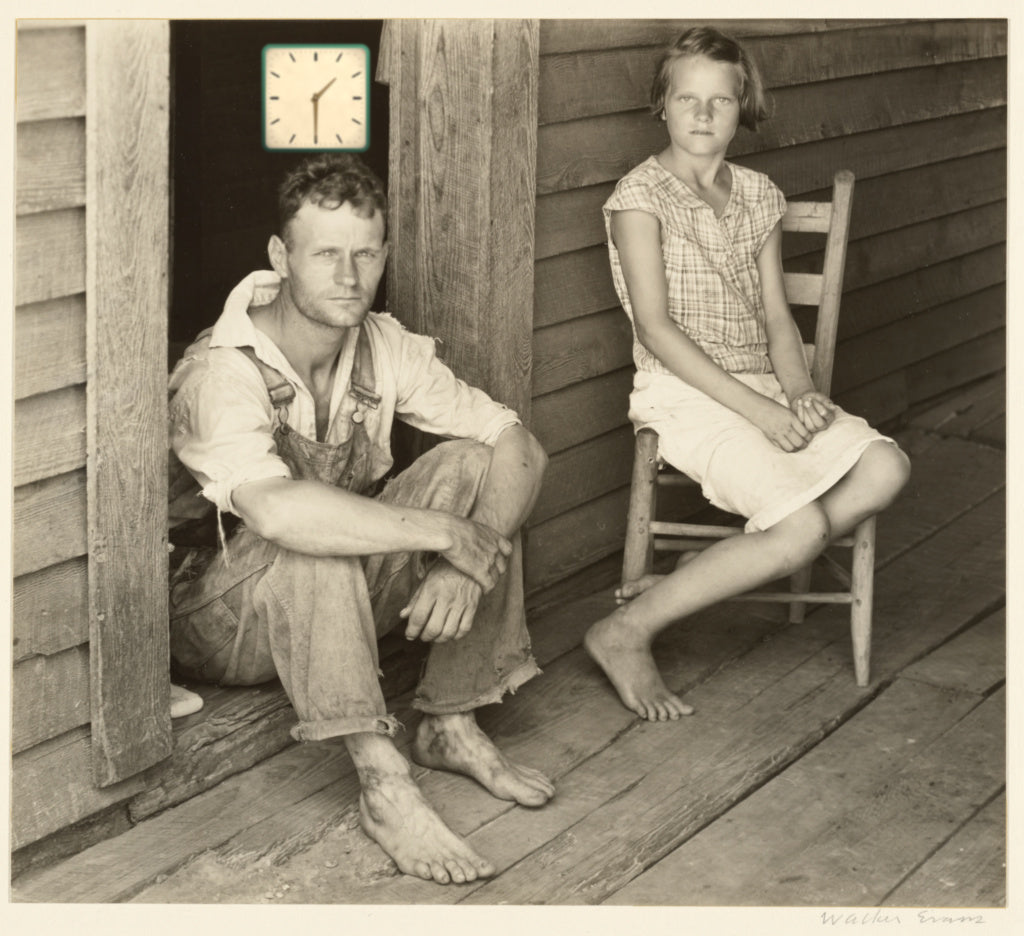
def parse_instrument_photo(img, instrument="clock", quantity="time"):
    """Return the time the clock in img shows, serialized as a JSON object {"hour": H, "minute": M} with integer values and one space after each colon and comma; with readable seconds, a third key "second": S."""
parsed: {"hour": 1, "minute": 30}
